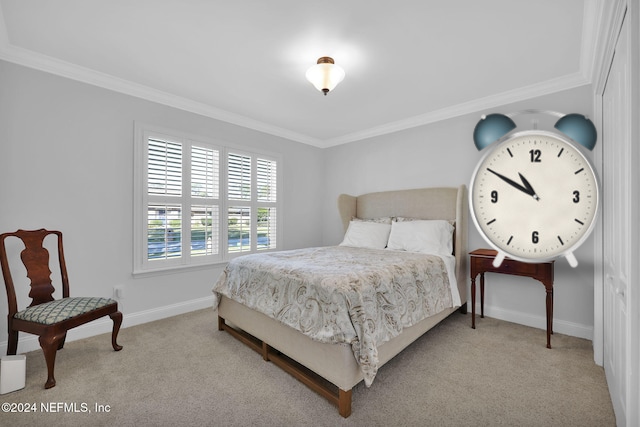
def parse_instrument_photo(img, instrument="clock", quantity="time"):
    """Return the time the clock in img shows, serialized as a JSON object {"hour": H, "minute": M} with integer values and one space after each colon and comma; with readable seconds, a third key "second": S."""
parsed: {"hour": 10, "minute": 50}
